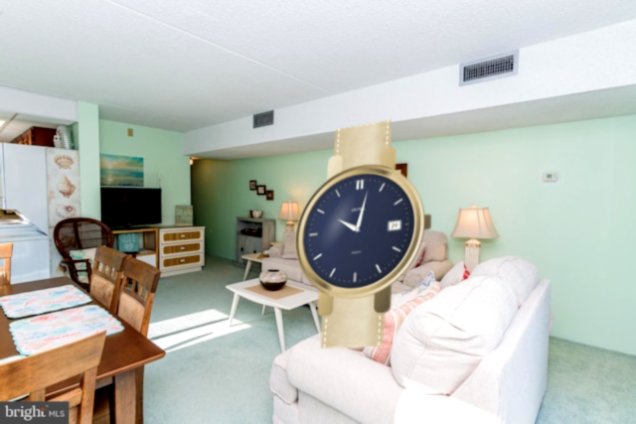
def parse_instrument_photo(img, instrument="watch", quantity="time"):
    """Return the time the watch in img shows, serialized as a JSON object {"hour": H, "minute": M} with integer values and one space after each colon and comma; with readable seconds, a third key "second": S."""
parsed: {"hour": 10, "minute": 2}
